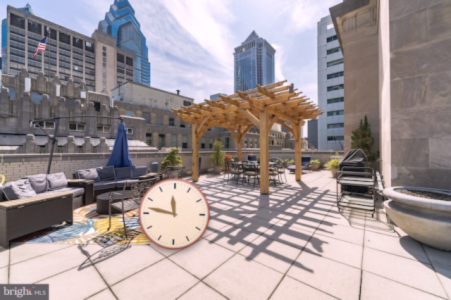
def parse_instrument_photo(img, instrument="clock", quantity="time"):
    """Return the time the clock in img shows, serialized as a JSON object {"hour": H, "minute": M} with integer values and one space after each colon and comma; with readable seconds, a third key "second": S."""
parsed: {"hour": 11, "minute": 47}
